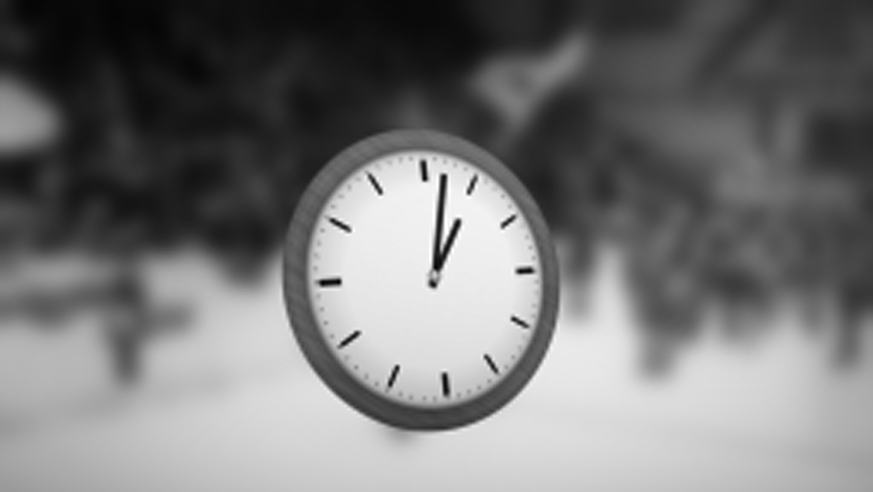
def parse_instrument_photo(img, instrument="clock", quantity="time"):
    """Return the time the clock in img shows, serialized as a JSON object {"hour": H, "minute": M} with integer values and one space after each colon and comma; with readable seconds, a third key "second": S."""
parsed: {"hour": 1, "minute": 2}
